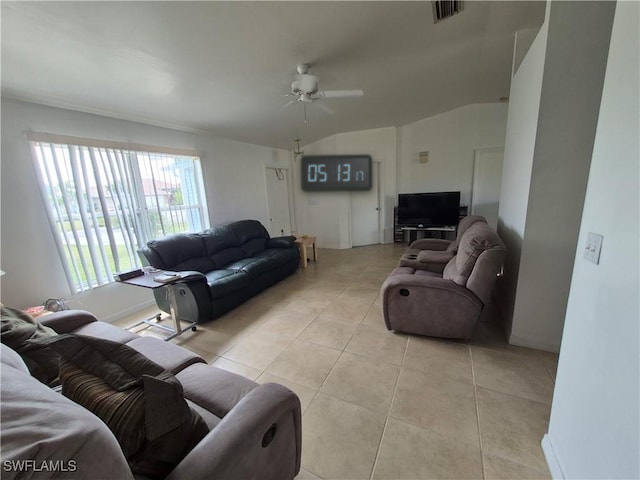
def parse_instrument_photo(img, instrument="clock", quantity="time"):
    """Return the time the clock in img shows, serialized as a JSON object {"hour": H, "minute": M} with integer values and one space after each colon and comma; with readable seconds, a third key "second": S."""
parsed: {"hour": 5, "minute": 13}
